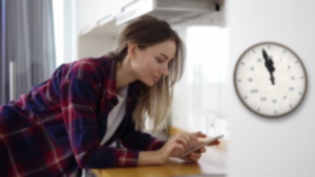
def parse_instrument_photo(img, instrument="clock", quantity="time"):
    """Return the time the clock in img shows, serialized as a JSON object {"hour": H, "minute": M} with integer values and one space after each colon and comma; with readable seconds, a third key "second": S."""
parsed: {"hour": 11, "minute": 58}
